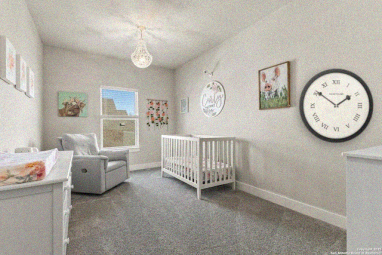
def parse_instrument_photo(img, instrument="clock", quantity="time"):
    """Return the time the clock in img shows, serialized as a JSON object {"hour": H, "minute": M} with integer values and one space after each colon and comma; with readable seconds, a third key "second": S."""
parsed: {"hour": 1, "minute": 51}
